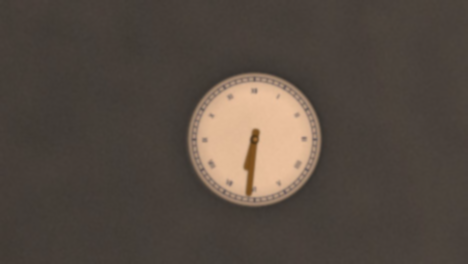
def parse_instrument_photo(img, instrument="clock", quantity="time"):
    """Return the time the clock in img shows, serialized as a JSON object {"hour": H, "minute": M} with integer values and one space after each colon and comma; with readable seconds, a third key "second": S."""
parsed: {"hour": 6, "minute": 31}
